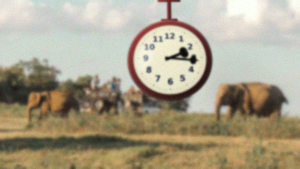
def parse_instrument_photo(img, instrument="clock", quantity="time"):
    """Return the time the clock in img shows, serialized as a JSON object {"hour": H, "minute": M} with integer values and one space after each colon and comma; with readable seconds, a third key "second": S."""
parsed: {"hour": 2, "minute": 16}
